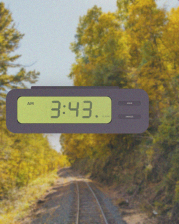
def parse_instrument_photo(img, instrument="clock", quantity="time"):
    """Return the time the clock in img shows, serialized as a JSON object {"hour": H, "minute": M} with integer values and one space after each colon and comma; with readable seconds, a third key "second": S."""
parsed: {"hour": 3, "minute": 43}
